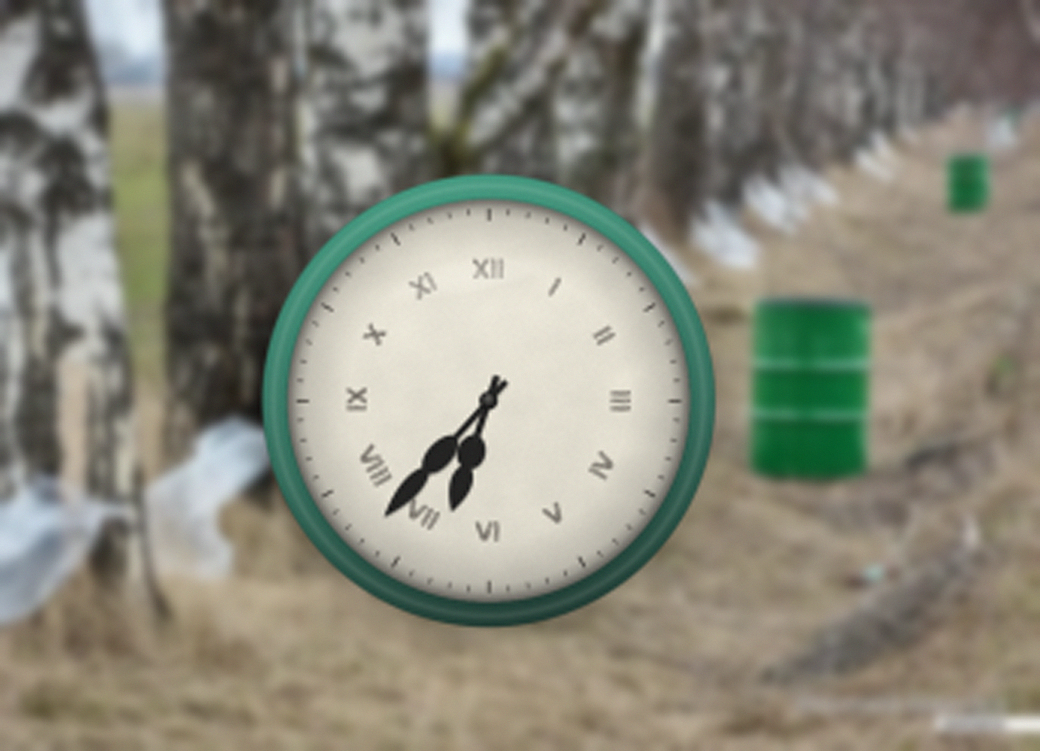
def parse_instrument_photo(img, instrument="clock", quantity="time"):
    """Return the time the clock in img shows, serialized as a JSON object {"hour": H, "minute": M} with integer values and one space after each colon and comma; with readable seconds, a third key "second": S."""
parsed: {"hour": 6, "minute": 37}
